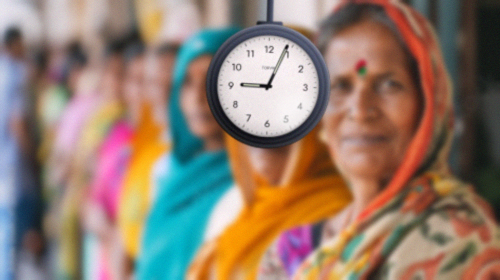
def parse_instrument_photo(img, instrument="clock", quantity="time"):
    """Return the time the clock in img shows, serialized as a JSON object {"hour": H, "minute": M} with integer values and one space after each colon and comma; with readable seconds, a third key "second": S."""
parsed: {"hour": 9, "minute": 4}
